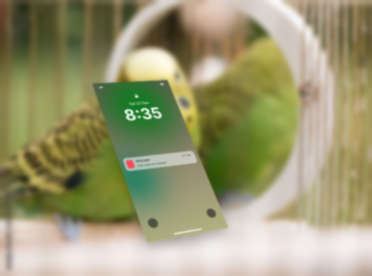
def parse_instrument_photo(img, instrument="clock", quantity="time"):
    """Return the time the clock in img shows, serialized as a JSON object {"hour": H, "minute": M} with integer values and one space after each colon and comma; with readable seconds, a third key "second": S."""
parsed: {"hour": 8, "minute": 35}
